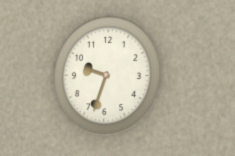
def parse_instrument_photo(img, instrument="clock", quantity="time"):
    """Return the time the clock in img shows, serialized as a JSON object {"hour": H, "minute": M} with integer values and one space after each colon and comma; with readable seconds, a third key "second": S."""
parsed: {"hour": 9, "minute": 33}
